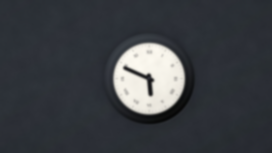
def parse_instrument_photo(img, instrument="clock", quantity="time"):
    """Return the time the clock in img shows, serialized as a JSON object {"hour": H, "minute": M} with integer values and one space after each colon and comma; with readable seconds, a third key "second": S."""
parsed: {"hour": 5, "minute": 49}
